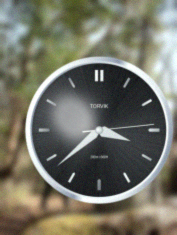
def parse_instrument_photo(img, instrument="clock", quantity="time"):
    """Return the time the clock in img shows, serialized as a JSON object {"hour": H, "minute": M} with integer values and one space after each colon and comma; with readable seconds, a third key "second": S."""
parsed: {"hour": 3, "minute": 38, "second": 14}
